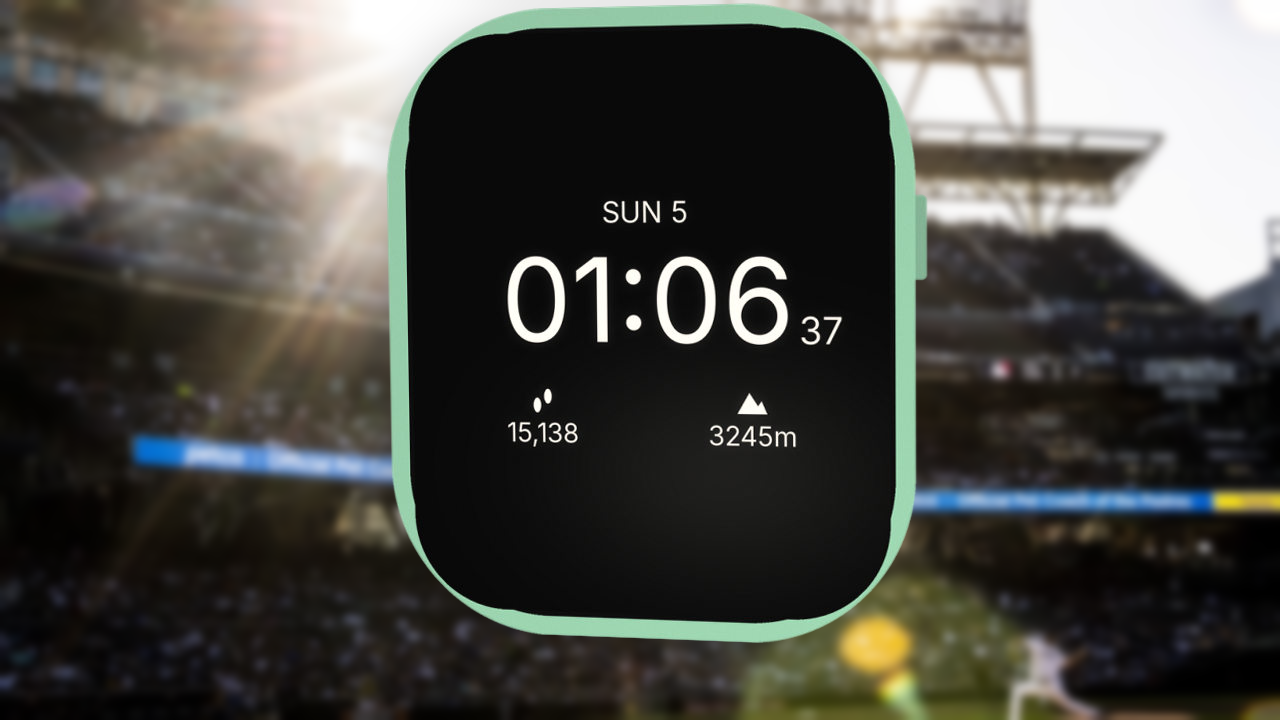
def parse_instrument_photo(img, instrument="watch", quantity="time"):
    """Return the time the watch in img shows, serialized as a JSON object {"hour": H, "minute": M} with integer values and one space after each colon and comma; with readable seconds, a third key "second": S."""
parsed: {"hour": 1, "minute": 6, "second": 37}
